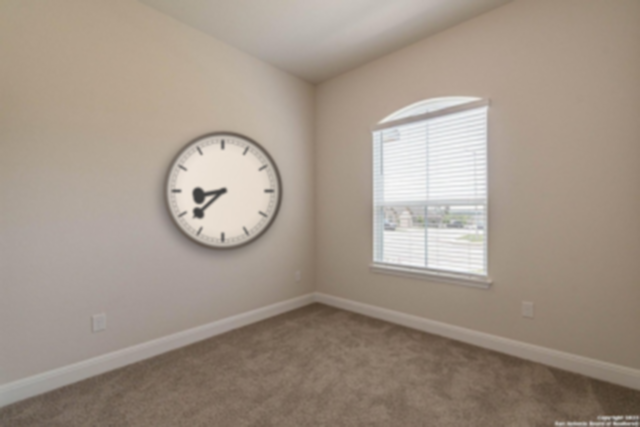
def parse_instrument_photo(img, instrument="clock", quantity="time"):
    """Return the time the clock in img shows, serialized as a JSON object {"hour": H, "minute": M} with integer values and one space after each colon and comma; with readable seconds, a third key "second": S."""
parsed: {"hour": 8, "minute": 38}
